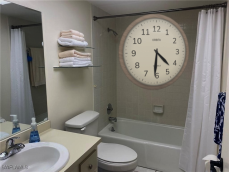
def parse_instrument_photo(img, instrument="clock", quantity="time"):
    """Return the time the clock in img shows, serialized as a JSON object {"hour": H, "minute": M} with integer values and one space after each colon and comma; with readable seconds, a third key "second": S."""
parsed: {"hour": 4, "minute": 31}
